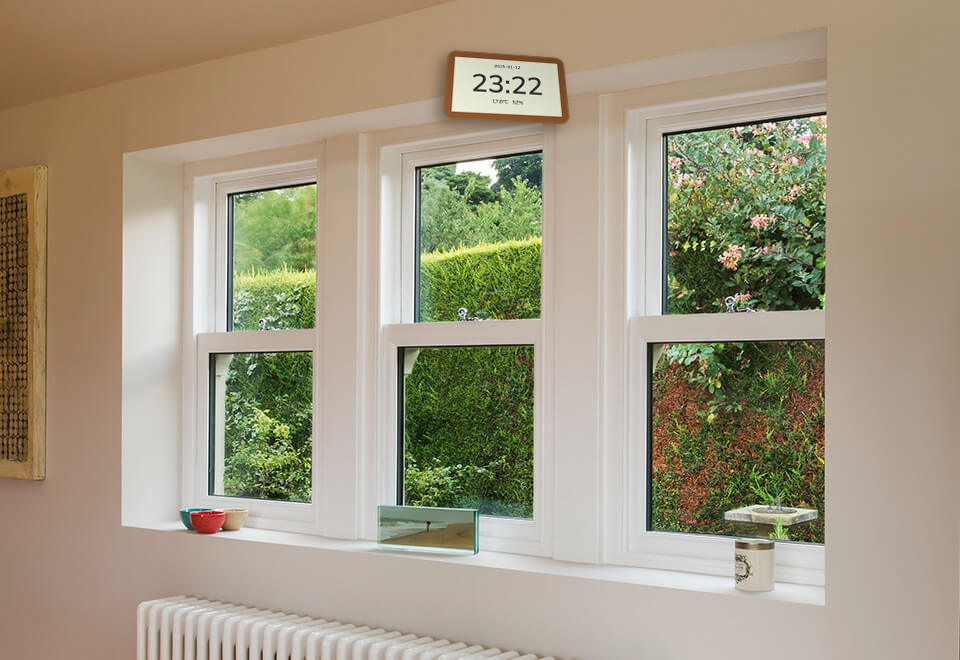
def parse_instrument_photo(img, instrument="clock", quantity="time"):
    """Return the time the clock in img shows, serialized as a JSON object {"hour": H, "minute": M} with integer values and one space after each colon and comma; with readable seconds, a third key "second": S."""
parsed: {"hour": 23, "minute": 22}
